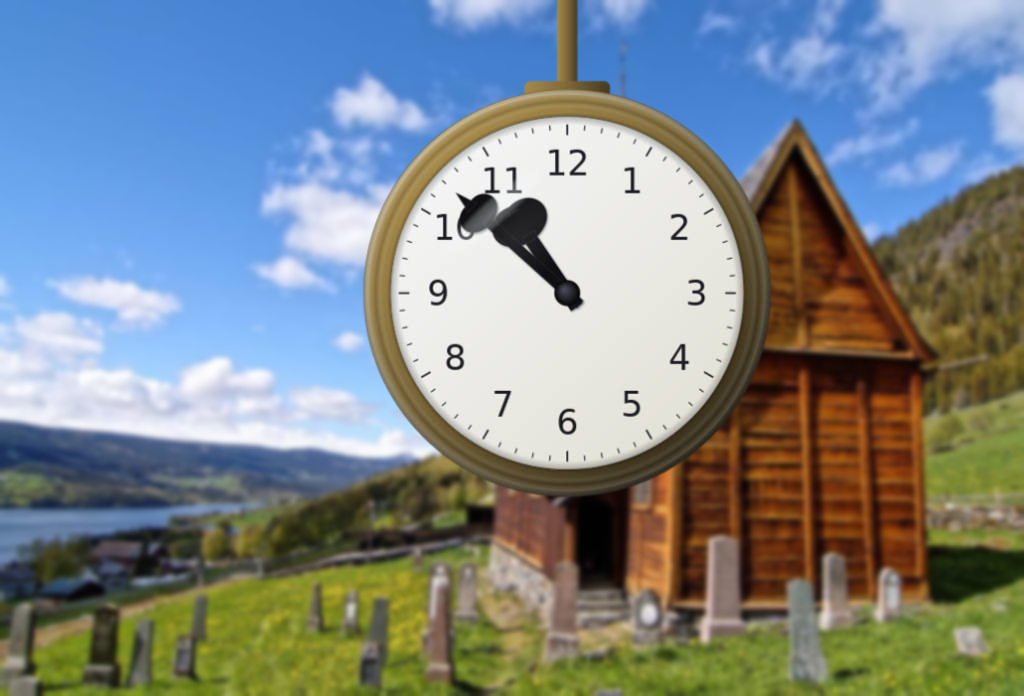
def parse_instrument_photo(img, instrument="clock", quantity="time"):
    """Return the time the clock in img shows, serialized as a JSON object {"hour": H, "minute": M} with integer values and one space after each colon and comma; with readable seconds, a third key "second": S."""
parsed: {"hour": 10, "minute": 52}
